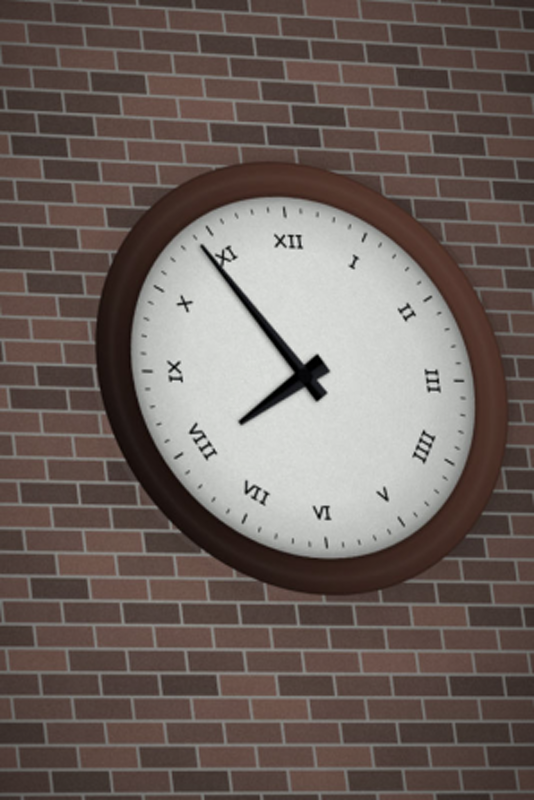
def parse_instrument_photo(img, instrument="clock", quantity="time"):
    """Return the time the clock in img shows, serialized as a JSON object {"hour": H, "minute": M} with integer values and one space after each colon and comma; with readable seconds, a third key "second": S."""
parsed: {"hour": 7, "minute": 54}
